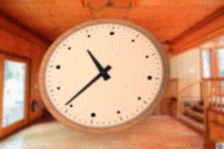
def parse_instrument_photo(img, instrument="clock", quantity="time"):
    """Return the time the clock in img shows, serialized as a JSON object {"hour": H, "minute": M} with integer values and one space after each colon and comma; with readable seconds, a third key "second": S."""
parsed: {"hour": 10, "minute": 36}
